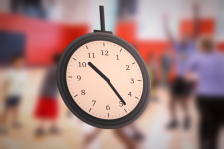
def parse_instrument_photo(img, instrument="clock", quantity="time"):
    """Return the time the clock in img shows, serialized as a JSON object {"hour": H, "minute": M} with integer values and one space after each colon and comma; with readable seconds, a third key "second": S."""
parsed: {"hour": 10, "minute": 24}
